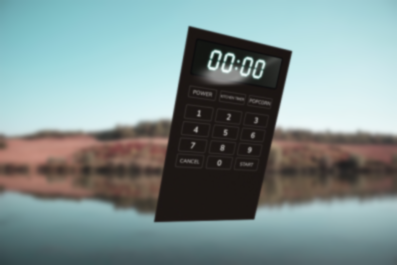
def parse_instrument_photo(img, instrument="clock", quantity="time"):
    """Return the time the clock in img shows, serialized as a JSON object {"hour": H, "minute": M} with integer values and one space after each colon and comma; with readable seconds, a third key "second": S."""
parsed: {"hour": 0, "minute": 0}
